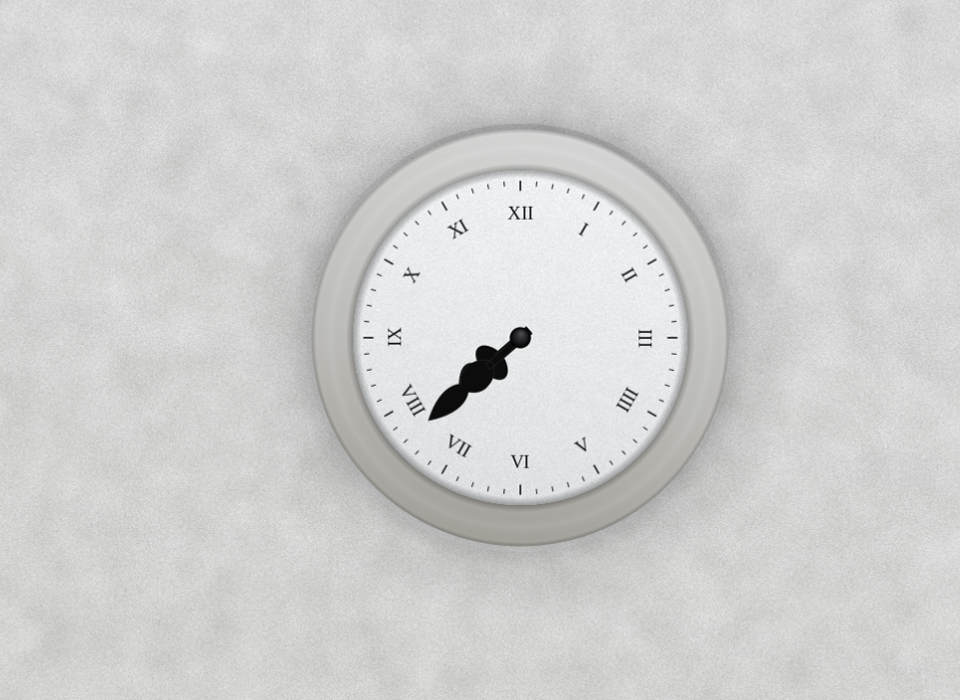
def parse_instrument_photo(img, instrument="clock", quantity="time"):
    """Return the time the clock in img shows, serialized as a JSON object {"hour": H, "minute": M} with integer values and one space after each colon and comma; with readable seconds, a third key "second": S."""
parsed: {"hour": 7, "minute": 38}
